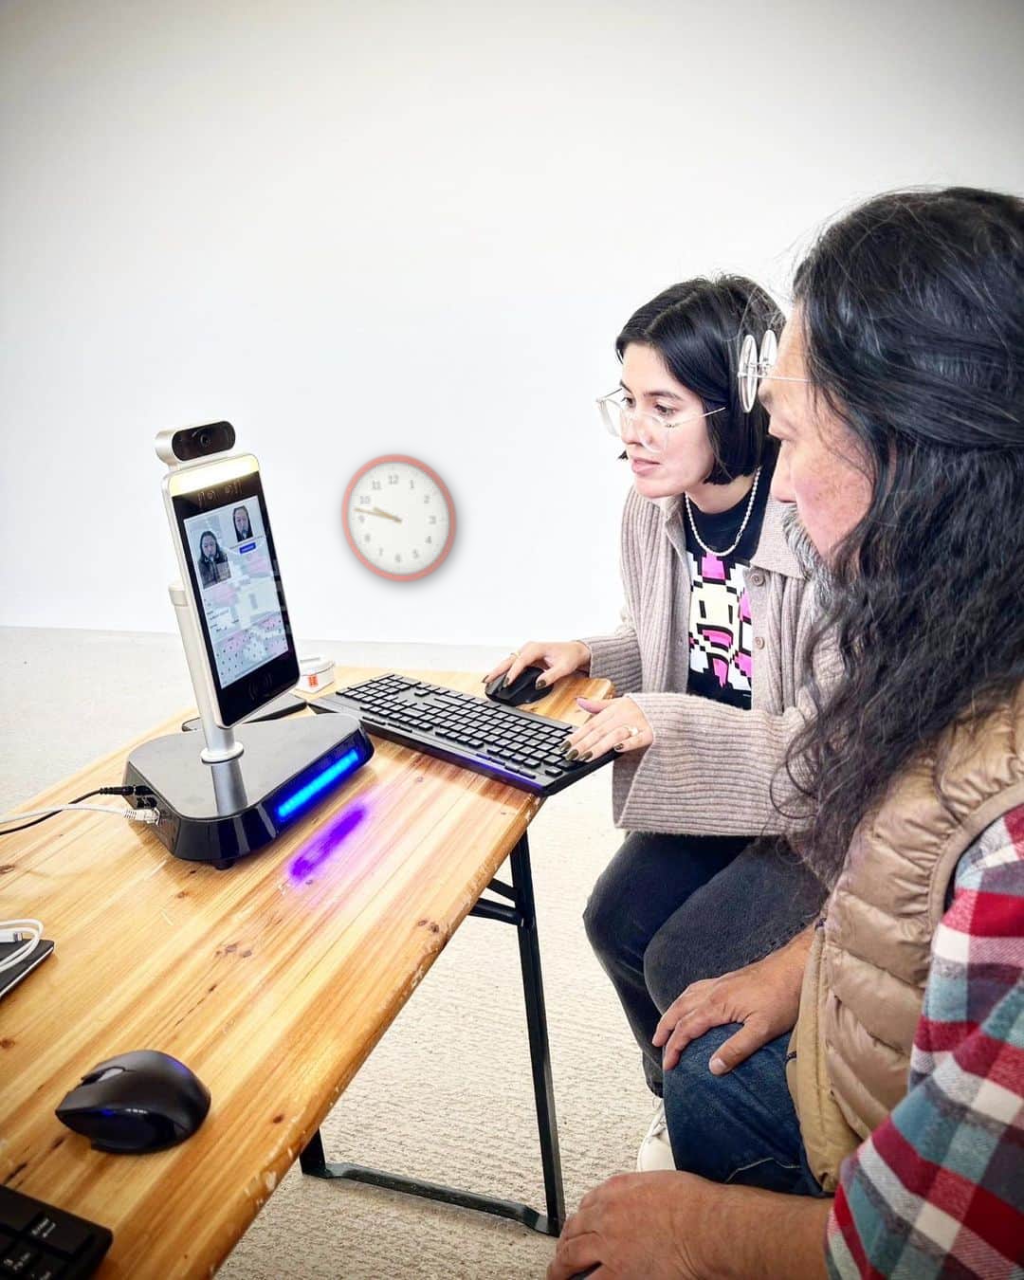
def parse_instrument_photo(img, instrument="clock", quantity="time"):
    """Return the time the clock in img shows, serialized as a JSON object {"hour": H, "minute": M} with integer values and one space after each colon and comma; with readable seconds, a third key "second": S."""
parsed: {"hour": 9, "minute": 47}
